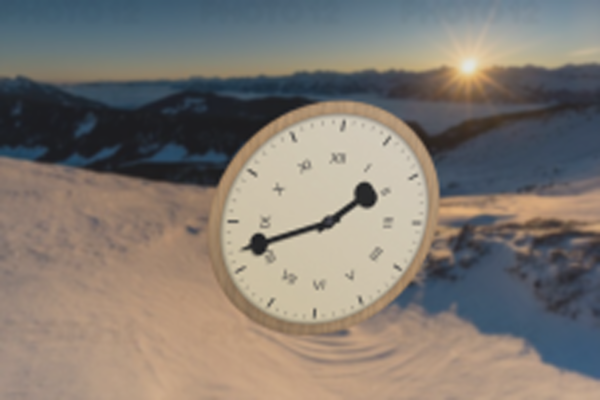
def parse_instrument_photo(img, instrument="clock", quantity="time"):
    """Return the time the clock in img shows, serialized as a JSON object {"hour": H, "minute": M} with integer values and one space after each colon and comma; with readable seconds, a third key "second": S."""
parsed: {"hour": 1, "minute": 42}
